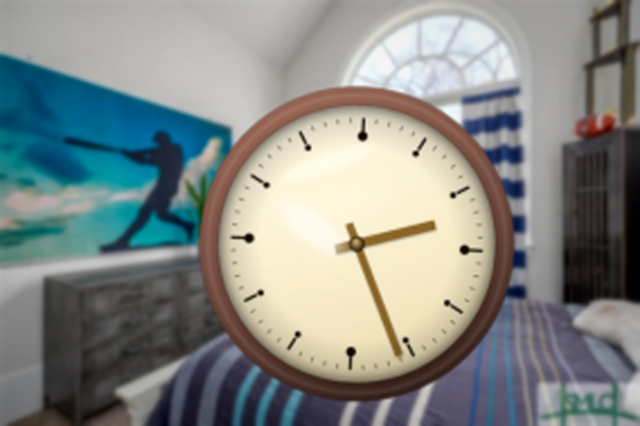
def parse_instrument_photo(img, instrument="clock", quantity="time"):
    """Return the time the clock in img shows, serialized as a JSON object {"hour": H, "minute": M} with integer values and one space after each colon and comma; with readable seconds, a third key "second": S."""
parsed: {"hour": 2, "minute": 26}
